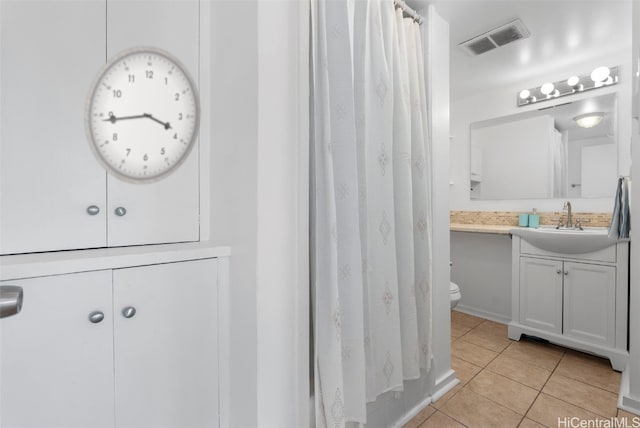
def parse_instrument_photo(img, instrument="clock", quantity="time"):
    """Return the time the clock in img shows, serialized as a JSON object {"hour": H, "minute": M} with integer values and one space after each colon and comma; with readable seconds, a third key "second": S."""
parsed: {"hour": 3, "minute": 44}
